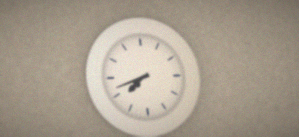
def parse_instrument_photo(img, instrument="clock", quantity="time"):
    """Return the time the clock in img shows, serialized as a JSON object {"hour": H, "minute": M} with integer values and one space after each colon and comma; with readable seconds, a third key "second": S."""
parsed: {"hour": 7, "minute": 42}
